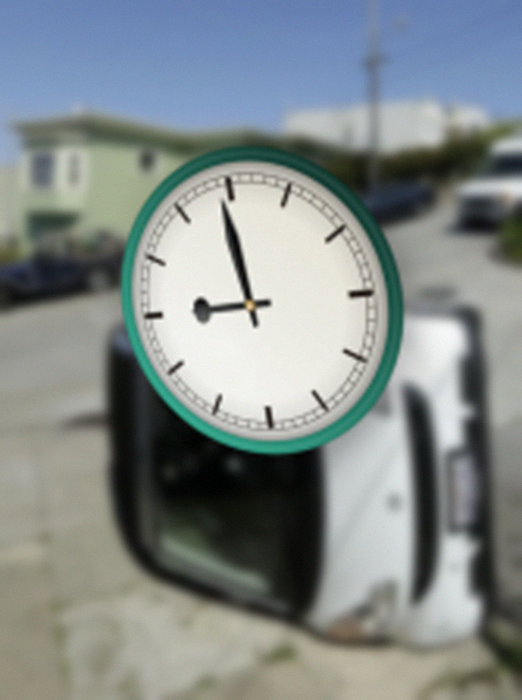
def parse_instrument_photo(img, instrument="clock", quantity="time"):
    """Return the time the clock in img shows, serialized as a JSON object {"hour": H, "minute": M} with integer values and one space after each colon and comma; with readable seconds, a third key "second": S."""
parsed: {"hour": 8, "minute": 59}
